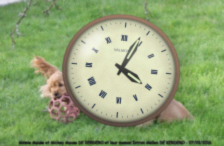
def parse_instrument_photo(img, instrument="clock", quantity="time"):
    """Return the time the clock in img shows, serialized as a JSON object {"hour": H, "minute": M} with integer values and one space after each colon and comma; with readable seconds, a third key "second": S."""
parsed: {"hour": 4, "minute": 4}
